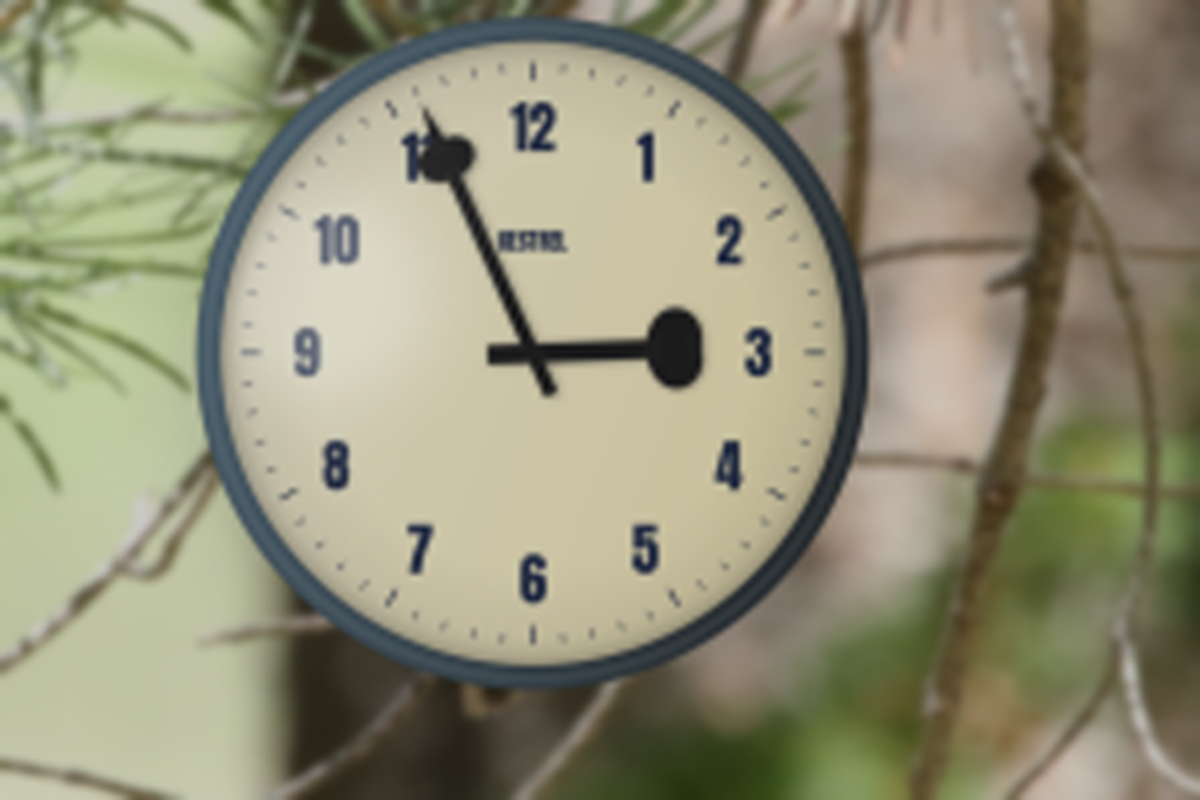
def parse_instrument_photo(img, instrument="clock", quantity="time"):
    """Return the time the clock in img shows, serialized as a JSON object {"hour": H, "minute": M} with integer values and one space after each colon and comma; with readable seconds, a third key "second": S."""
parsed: {"hour": 2, "minute": 56}
